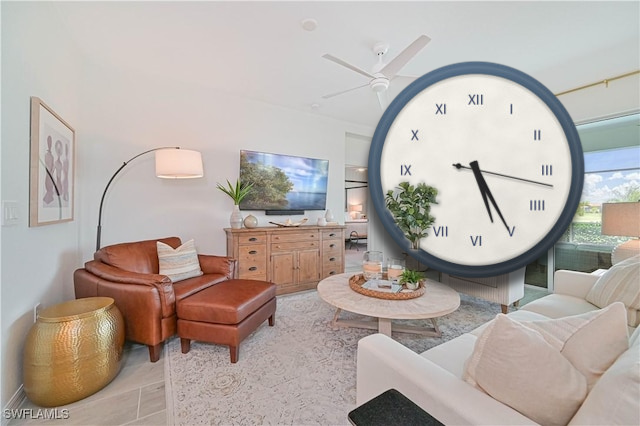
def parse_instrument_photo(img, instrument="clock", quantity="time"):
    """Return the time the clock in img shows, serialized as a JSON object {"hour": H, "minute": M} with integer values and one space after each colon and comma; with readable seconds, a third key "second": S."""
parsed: {"hour": 5, "minute": 25, "second": 17}
